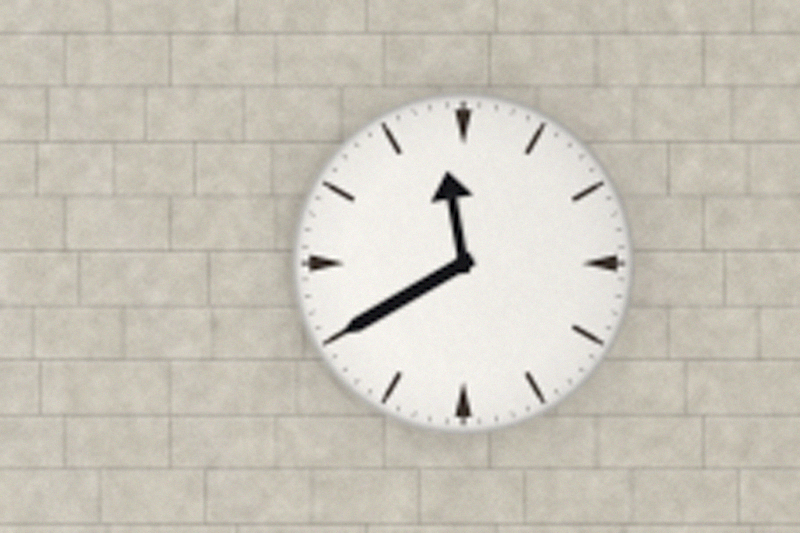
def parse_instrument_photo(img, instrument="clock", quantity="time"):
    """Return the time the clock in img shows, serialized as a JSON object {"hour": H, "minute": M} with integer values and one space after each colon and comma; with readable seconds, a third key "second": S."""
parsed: {"hour": 11, "minute": 40}
